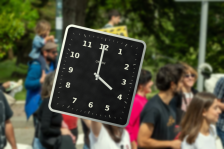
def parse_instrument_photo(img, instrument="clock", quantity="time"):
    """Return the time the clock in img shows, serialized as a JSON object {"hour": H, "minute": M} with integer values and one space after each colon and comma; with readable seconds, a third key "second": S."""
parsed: {"hour": 4, "minute": 0}
